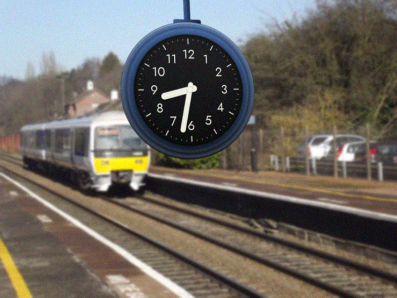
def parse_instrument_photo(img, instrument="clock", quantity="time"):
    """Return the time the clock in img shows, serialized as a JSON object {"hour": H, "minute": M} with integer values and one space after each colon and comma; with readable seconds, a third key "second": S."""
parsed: {"hour": 8, "minute": 32}
